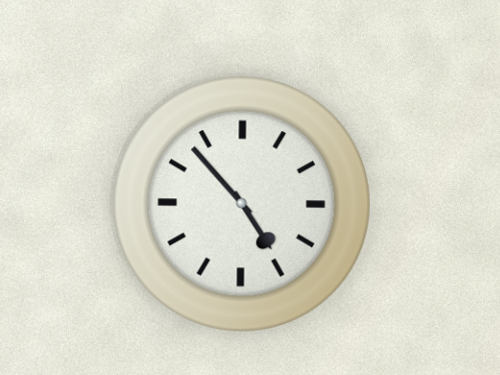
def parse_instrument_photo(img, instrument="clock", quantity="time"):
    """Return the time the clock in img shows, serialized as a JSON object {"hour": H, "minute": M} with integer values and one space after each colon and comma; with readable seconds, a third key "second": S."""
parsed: {"hour": 4, "minute": 53}
